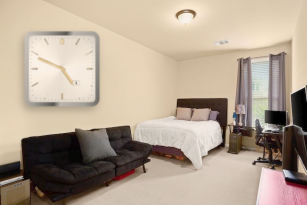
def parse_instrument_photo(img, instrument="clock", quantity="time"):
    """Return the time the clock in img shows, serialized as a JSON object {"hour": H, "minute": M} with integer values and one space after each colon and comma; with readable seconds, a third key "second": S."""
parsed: {"hour": 4, "minute": 49}
